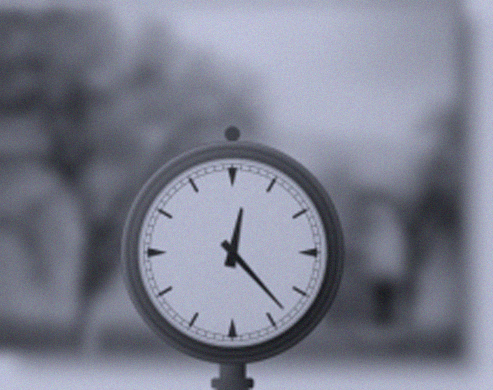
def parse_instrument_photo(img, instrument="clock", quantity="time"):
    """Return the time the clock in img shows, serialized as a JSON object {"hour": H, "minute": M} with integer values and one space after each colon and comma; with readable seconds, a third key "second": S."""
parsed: {"hour": 12, "minute": 23}
